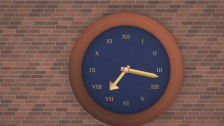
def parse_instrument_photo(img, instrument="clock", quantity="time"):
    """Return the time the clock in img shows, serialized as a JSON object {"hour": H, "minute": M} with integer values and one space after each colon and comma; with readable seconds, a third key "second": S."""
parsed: {"hour": 7, "minute": 17}
